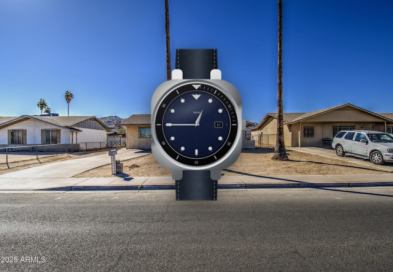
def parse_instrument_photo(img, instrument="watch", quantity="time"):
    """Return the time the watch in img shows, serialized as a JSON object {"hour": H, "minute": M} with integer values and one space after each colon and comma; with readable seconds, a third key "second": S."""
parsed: {"hour": 12, "minute": 45}
